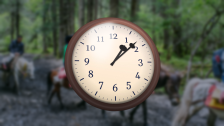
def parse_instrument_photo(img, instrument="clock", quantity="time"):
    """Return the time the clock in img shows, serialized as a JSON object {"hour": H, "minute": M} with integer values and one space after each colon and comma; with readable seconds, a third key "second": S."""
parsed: {"hour": 1, "minute": 8}
